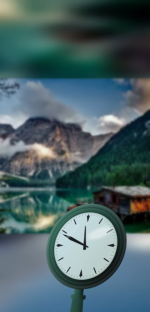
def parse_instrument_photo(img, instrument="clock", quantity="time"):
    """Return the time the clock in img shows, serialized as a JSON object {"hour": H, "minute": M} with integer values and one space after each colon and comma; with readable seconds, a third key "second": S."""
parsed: {"hour": 11, "minute": 49}
